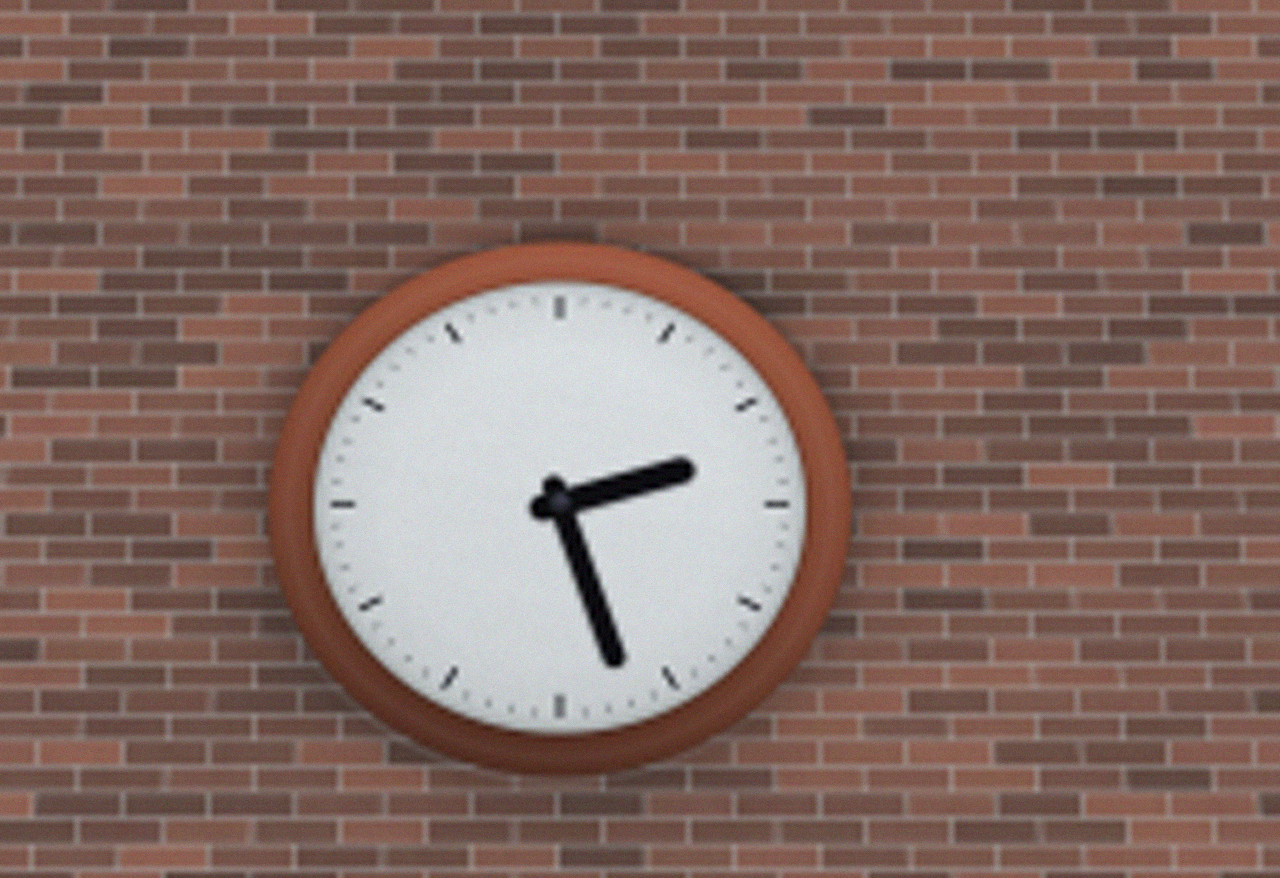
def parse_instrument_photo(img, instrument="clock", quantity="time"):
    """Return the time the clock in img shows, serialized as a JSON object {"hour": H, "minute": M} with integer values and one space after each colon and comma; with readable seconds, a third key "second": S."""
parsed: {"hour": 2, "minute": 27}
